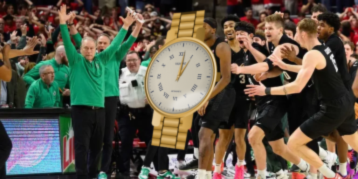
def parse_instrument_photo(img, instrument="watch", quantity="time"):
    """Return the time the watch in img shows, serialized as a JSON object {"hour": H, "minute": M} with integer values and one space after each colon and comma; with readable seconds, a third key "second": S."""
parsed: {"hour": 1, "minute": 1}
